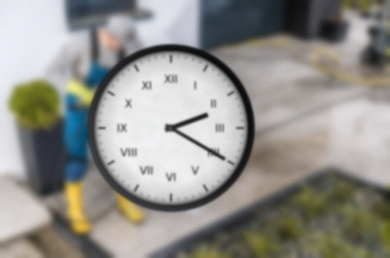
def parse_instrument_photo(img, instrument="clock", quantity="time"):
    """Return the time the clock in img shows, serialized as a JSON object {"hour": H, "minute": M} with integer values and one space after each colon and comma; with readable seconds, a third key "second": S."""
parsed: {"hour": 2, "minute": 20}
